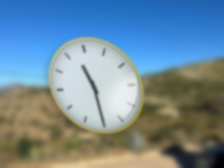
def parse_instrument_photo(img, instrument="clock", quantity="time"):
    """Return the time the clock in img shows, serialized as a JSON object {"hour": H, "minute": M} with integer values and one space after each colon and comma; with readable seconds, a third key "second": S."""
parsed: {"hour": 11, "minute": 30}
